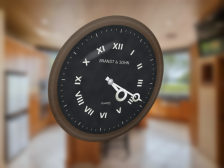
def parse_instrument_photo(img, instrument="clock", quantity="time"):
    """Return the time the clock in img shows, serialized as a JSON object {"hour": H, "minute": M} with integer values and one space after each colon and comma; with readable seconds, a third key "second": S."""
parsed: {"hour": 4, "minute": 19}
